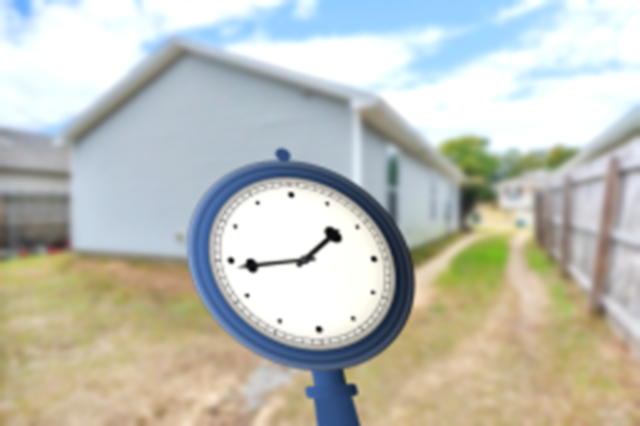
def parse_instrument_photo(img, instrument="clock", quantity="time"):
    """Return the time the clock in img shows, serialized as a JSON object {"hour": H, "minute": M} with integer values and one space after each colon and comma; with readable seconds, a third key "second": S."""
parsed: {"hour": 1, "minute": 44}
